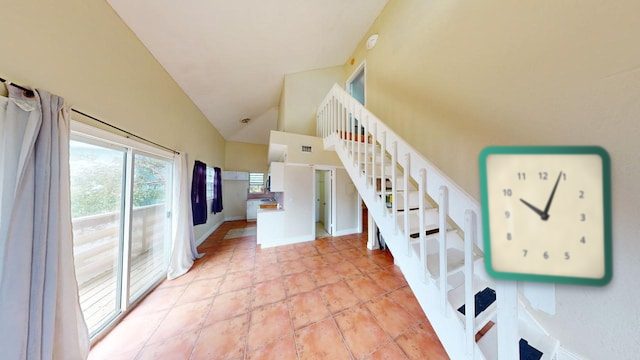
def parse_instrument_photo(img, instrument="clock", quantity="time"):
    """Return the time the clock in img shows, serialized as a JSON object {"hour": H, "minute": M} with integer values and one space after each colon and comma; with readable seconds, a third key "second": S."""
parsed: {"hour": 10, "minute": 4}
